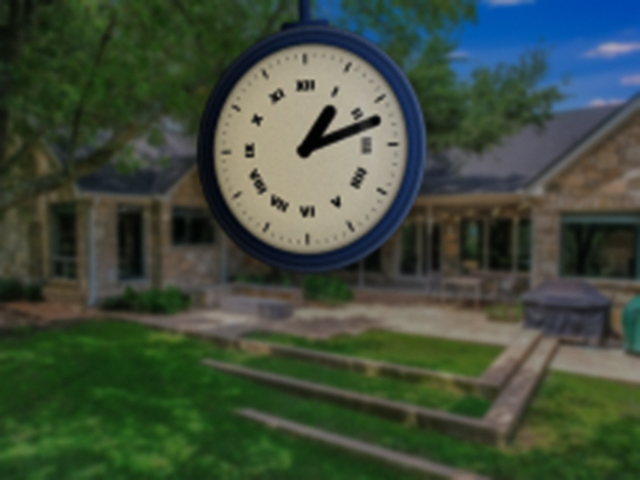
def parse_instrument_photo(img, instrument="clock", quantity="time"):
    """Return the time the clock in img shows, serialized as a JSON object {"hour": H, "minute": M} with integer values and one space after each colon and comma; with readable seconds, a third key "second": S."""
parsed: {"hour": 1, "minute": 12}
